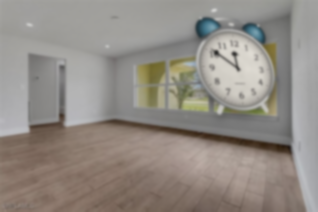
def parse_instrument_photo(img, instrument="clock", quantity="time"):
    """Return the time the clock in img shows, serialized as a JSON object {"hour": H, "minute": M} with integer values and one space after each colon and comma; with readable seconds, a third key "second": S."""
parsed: {"hour": 11, "minute": 51}
